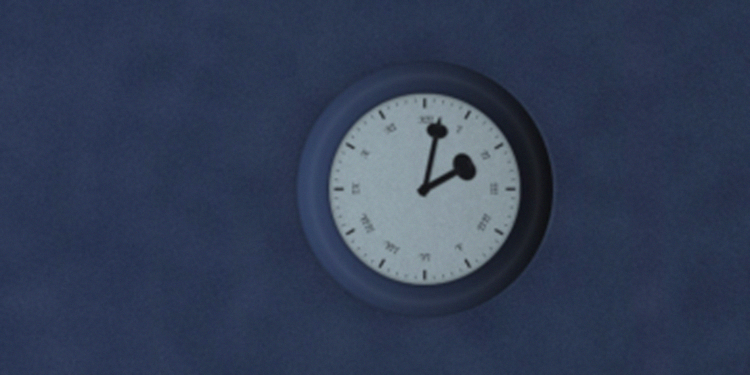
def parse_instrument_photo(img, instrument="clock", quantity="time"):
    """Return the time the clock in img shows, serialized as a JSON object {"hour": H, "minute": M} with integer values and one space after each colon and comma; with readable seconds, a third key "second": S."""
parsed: {"hour": 2, "minute": 2}
